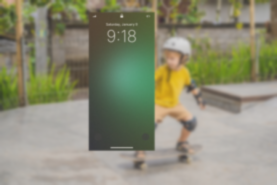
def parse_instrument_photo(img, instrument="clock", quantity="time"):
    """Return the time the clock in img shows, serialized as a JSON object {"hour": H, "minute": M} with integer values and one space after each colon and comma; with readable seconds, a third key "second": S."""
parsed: {"hour": 9, "minute": 18}
